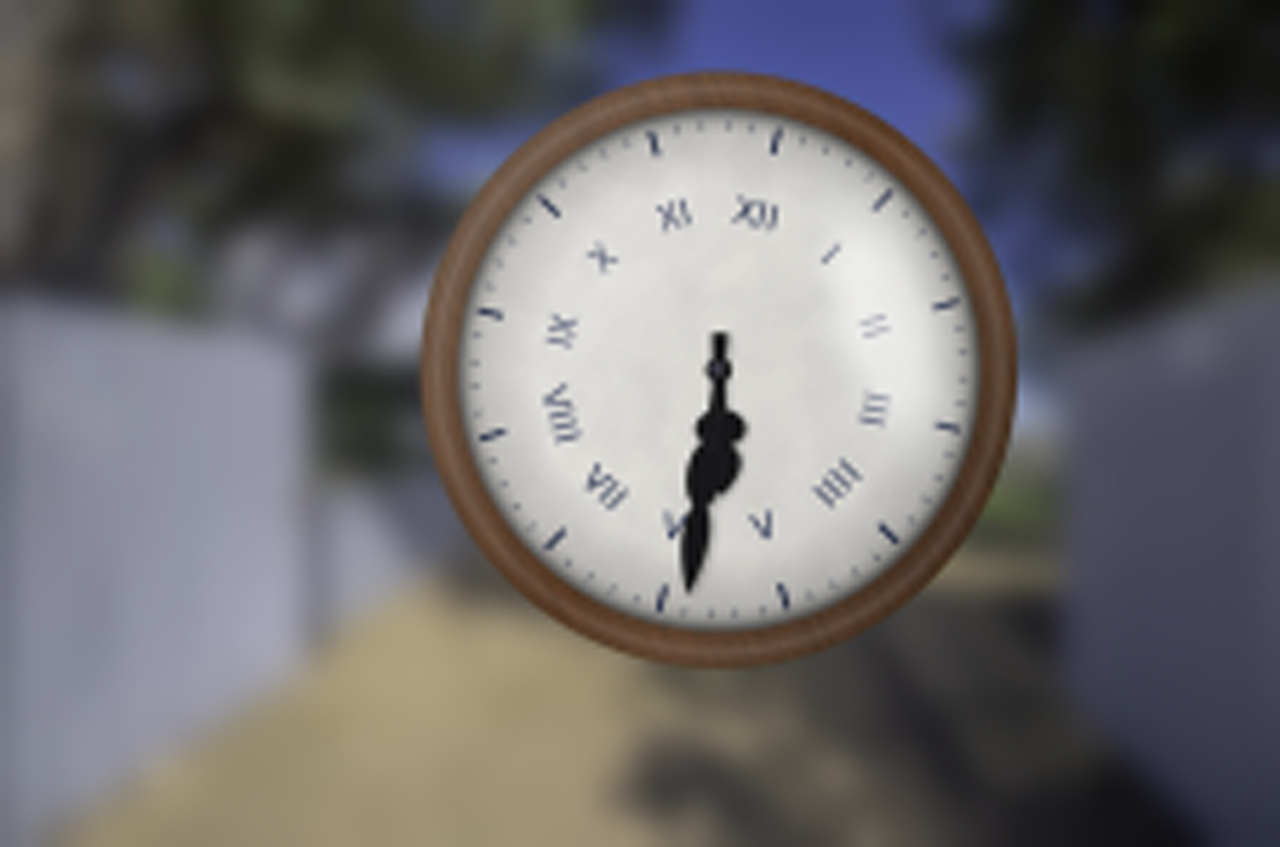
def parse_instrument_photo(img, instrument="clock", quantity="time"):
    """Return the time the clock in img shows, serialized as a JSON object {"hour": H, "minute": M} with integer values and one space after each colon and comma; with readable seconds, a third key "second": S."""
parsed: {"hour": 5, "minute": 29}
